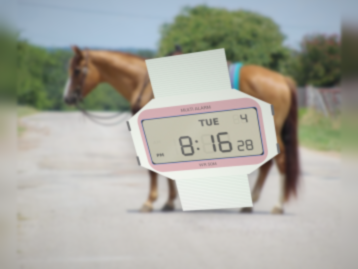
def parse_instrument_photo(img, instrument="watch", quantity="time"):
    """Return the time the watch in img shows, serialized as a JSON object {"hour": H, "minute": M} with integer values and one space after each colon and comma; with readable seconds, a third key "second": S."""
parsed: {"hour": 8, "minute": 16, "second": 28}
